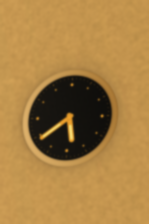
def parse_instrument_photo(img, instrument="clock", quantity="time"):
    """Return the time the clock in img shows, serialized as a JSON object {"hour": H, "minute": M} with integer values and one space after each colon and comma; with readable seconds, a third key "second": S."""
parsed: {"hour": 5, "minute": 39}
